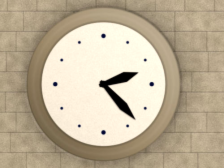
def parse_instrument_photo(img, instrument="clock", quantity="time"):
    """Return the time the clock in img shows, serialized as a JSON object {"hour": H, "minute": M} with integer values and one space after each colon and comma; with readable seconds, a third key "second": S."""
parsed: {"hour": 2, "minute": 23}
